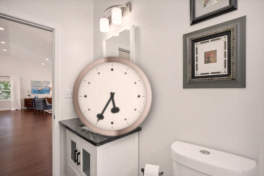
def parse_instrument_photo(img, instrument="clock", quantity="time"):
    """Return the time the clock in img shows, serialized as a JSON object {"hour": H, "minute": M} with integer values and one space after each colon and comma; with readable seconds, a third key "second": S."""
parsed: {"hour": 5, "minute": 35}
